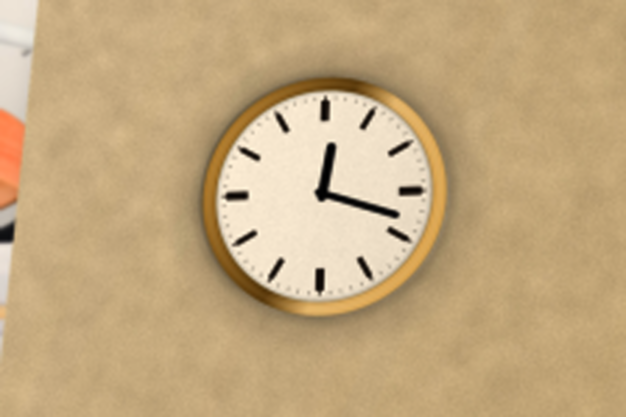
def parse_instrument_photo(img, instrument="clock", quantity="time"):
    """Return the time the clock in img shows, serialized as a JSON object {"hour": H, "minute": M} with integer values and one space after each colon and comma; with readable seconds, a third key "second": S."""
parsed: {"hour": 12, "minute": 18}
